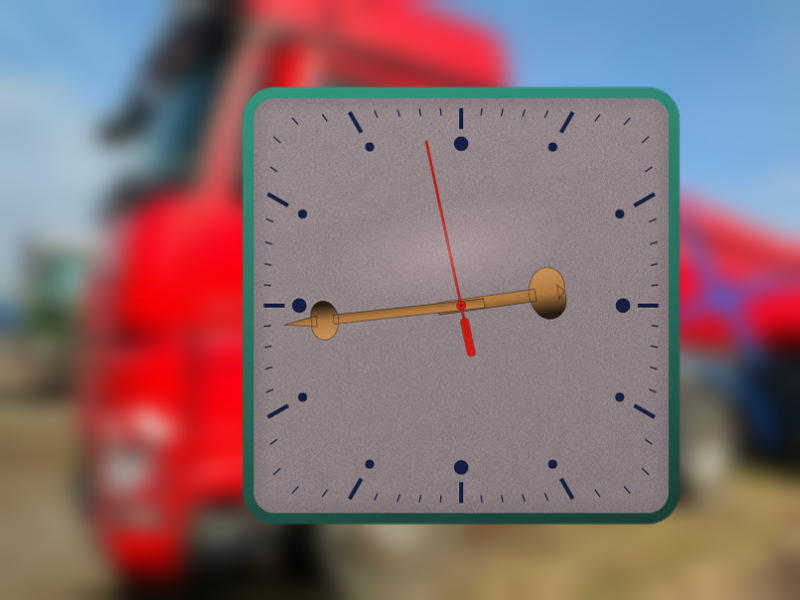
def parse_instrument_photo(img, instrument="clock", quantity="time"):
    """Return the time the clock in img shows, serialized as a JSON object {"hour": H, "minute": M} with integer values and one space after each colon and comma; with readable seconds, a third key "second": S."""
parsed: {"hour": 2, "minute": 43, "second": 58}
